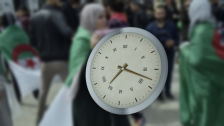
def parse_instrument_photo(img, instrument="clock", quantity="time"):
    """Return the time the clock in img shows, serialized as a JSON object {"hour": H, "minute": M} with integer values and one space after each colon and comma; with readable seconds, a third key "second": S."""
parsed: {"hour": 7, "minute": 18}
